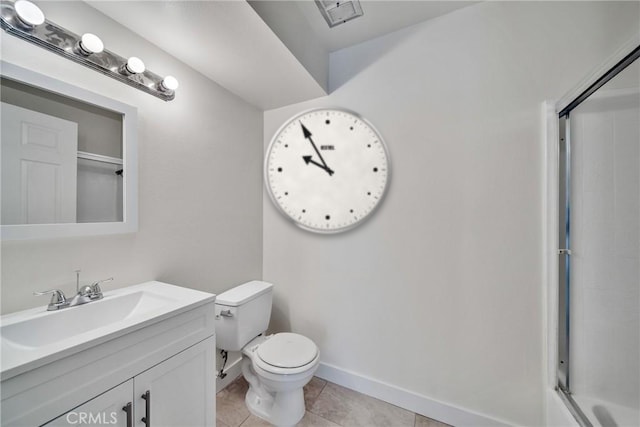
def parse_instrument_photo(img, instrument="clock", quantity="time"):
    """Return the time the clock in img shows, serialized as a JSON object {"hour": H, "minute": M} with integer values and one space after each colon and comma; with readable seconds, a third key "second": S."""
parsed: {"hour": 9, "minute": 55}
